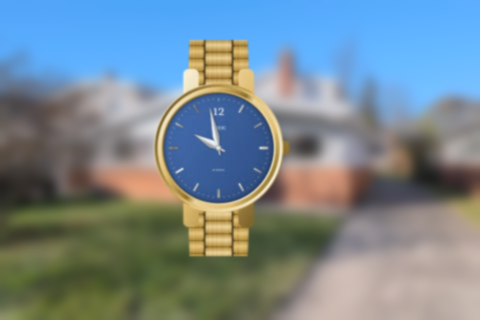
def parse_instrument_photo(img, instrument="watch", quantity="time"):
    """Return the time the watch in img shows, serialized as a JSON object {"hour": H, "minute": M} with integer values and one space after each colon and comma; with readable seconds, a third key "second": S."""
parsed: {"hour": 9, "minute": 58}
